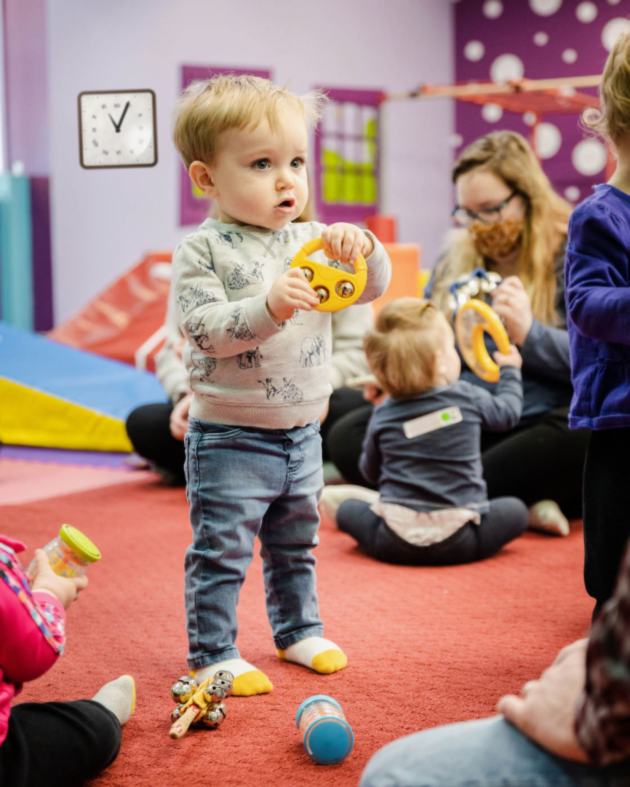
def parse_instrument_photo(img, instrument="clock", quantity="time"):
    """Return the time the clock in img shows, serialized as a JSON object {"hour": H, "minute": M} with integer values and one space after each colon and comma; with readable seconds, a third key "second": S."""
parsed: {"hour": 11, "minute": 4}
